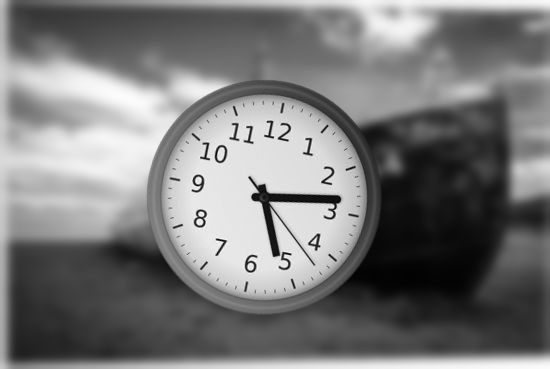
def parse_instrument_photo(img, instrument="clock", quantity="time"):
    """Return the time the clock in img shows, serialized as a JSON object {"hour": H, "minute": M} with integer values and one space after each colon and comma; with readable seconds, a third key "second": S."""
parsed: {"hour": 5, "minute": 13, "second": 22}
